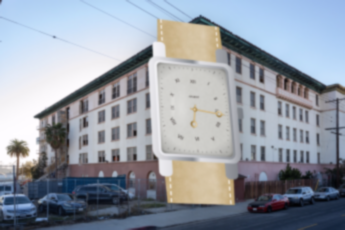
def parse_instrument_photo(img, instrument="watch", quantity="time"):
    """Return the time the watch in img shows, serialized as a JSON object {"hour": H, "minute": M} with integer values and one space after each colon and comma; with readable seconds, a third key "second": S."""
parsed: {"hour": 6, "minute": 16}
